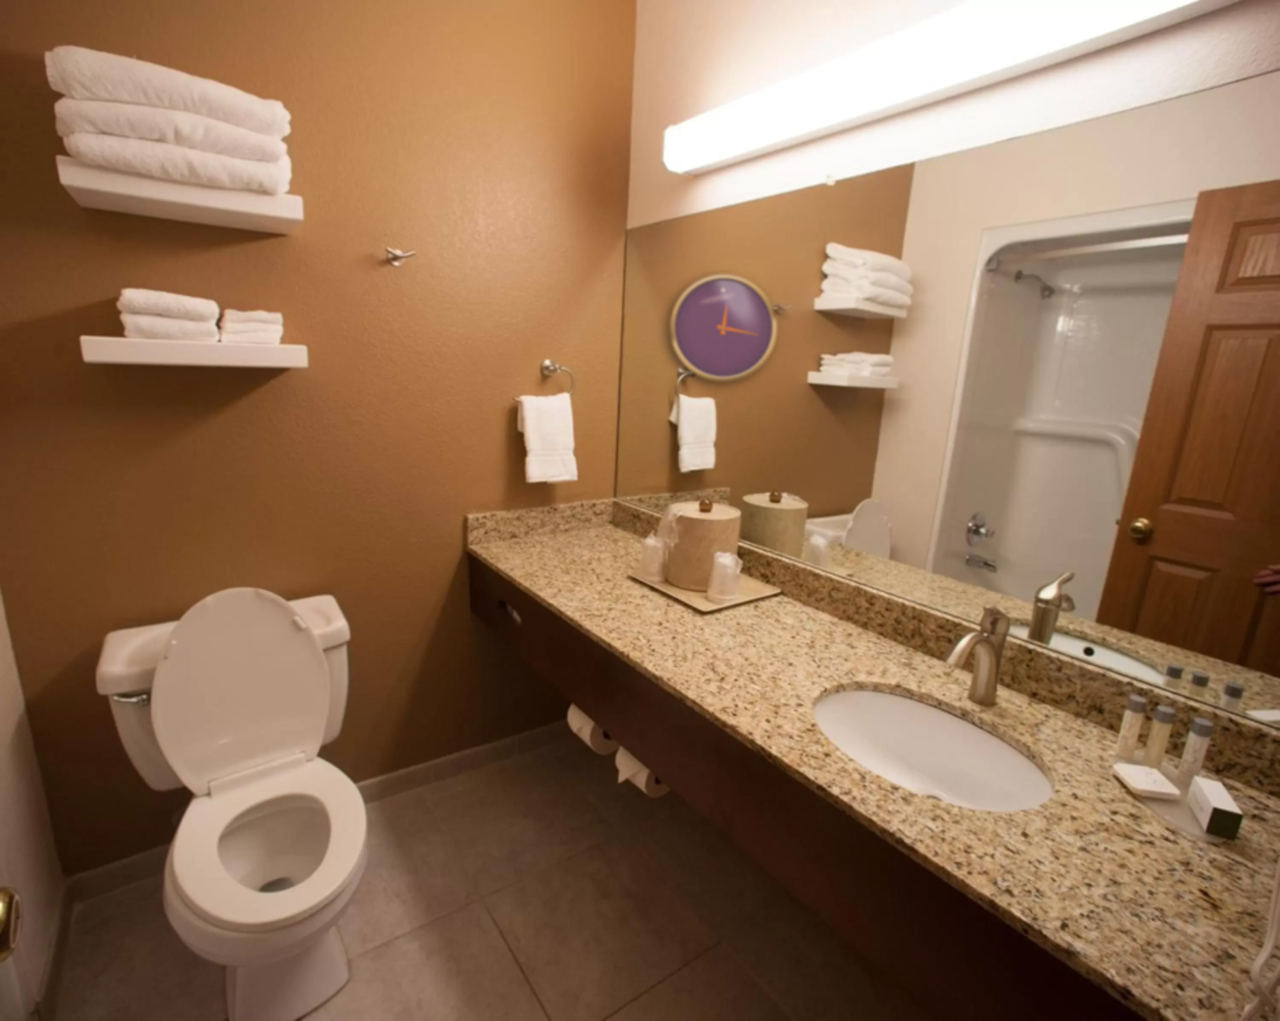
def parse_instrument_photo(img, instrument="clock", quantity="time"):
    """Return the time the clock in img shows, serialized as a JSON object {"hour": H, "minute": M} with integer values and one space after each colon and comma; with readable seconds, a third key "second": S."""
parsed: {"hour": 12, "minute": 17}
